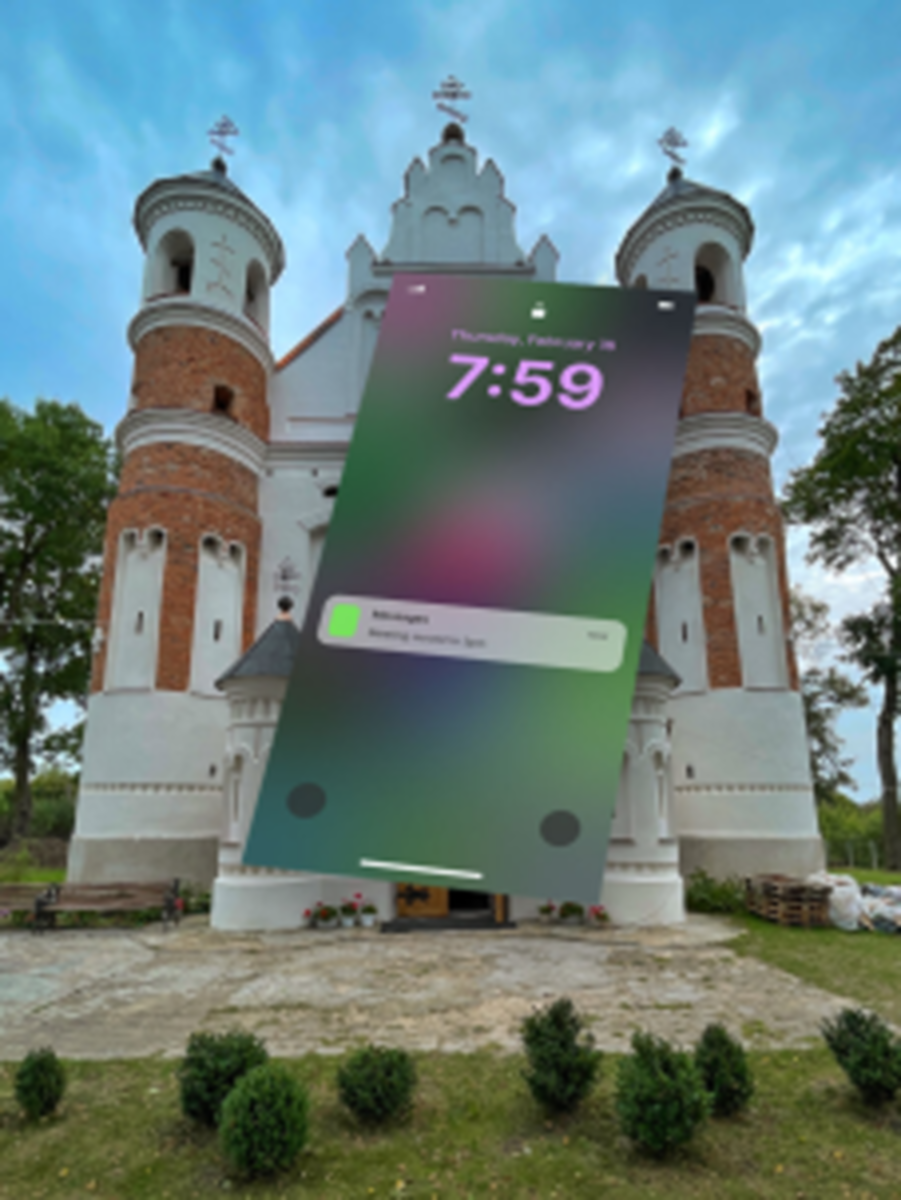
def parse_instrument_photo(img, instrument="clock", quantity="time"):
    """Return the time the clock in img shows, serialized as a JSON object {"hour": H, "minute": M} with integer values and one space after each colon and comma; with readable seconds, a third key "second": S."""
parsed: {"hour": 7, "minute": 59}
